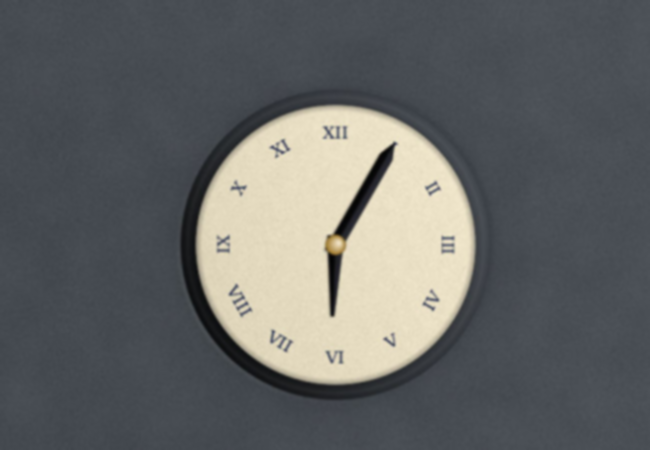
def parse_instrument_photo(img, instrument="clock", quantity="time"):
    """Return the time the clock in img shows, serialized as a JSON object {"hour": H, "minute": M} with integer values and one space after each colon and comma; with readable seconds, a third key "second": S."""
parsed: {"hour": 6, "minute": 5}
